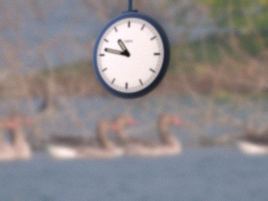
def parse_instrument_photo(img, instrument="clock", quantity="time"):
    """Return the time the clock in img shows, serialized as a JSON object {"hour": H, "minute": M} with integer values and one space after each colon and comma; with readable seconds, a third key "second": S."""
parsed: {"hour": 10, "minute": 47}
